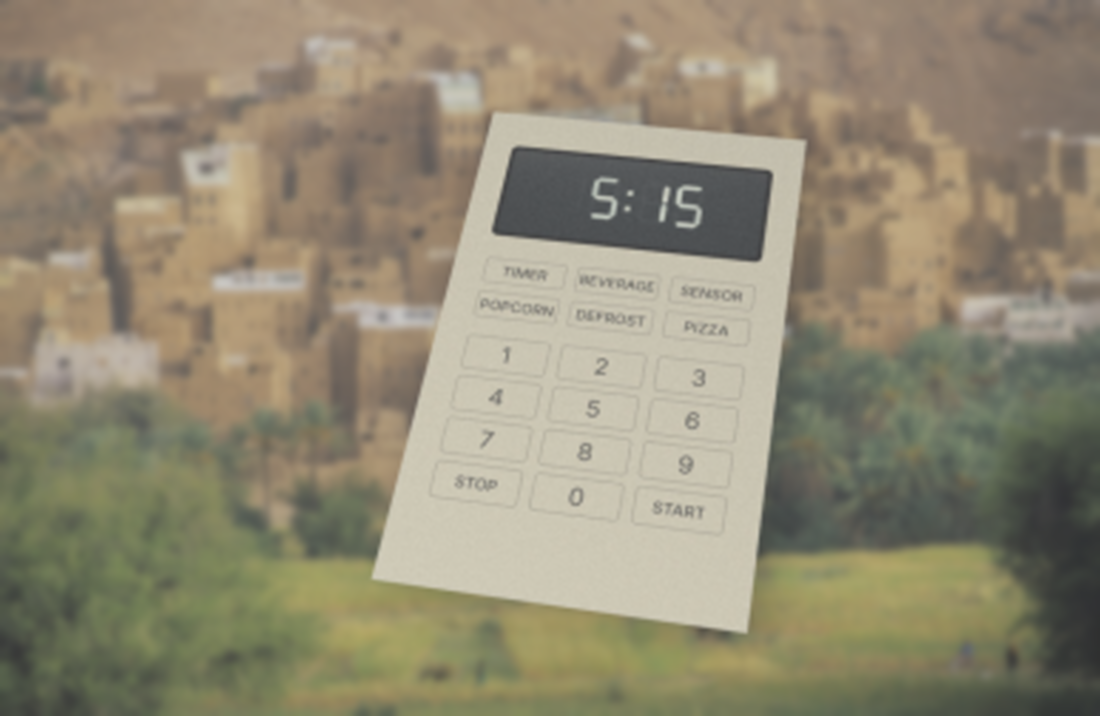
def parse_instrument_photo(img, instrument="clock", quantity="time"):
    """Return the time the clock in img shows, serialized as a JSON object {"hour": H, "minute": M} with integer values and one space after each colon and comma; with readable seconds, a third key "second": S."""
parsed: {"hour": 5, "minute": 15}
